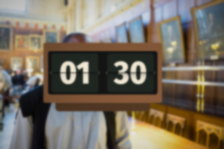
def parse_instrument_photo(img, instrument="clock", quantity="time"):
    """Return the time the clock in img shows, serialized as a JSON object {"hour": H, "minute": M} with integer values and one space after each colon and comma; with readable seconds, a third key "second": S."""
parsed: {"hour": 1, "minute": 30}
